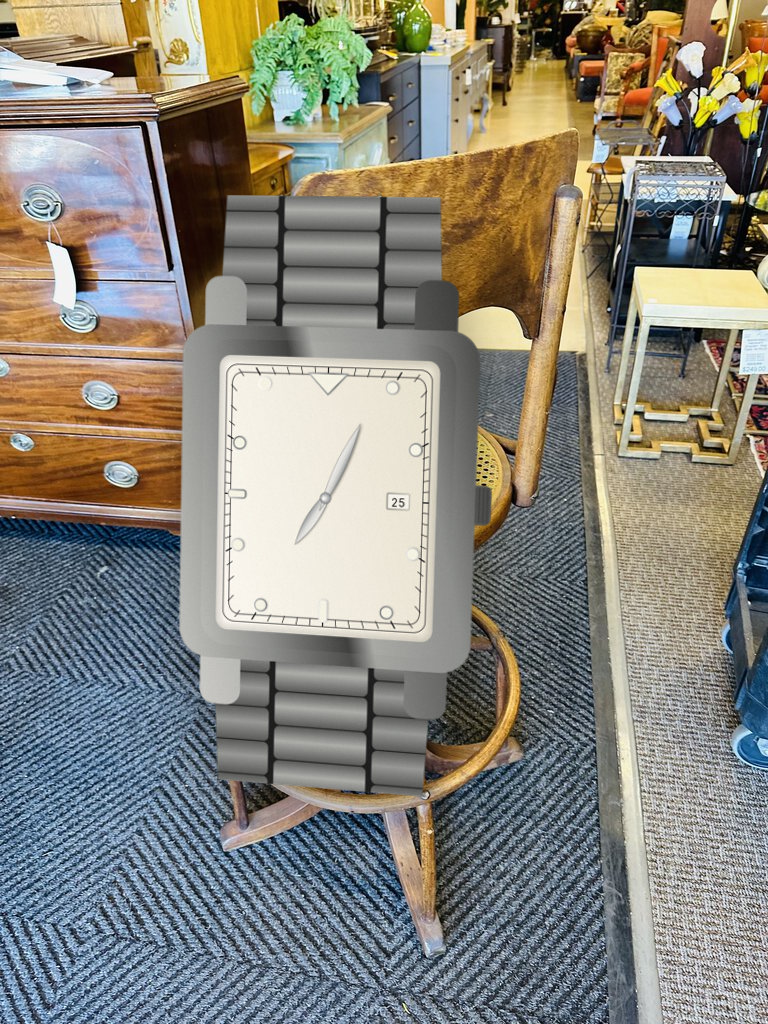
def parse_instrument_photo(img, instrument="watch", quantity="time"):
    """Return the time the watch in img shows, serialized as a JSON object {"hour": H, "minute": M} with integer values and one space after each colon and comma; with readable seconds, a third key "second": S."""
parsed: {"hour": 7, "minute": 4}
